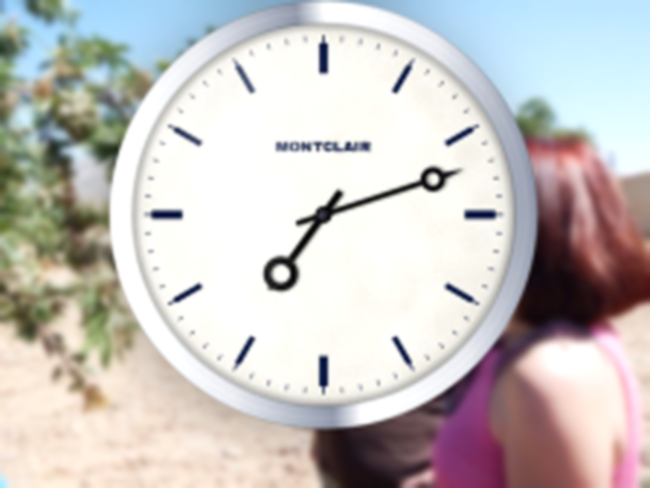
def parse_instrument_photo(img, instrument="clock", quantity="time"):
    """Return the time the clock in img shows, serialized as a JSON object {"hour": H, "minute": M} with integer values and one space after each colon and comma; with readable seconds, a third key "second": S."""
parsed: {"hour": 7, "minute": 12}
